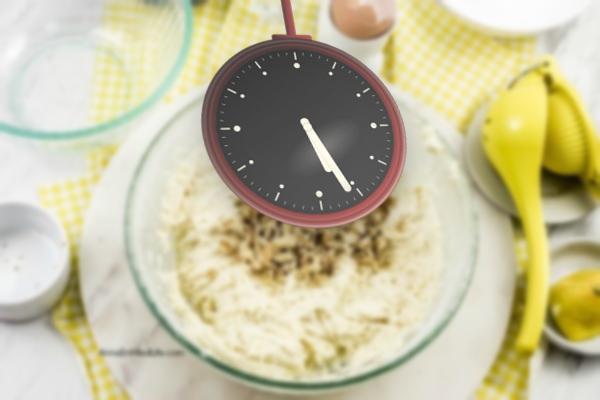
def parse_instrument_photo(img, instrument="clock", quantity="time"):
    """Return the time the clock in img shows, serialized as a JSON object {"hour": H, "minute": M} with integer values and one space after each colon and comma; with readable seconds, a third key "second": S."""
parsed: {"hour": 5, "minute": 26}
